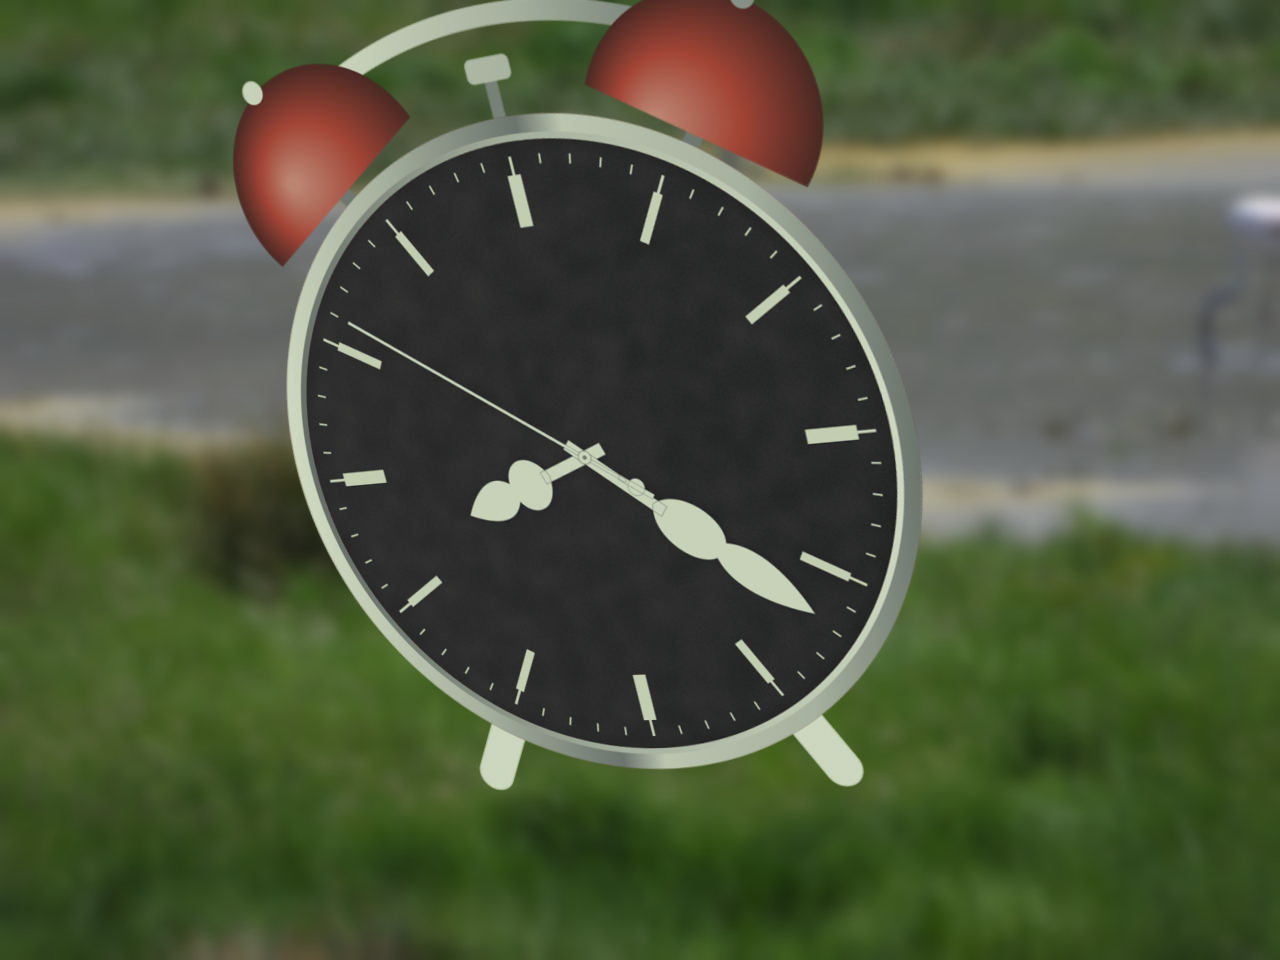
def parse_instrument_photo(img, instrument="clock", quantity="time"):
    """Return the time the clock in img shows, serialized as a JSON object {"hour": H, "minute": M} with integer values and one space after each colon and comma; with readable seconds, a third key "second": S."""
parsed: {"hour": 8, "minute": 21, "second": 51}
